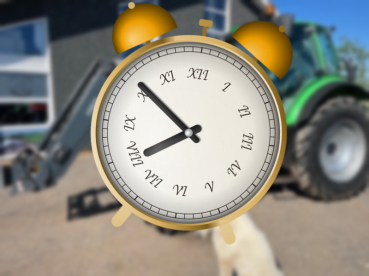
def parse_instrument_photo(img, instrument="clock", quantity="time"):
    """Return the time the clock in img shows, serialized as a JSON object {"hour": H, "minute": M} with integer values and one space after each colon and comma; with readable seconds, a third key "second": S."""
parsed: {"hour": 7, "minute": 51}
